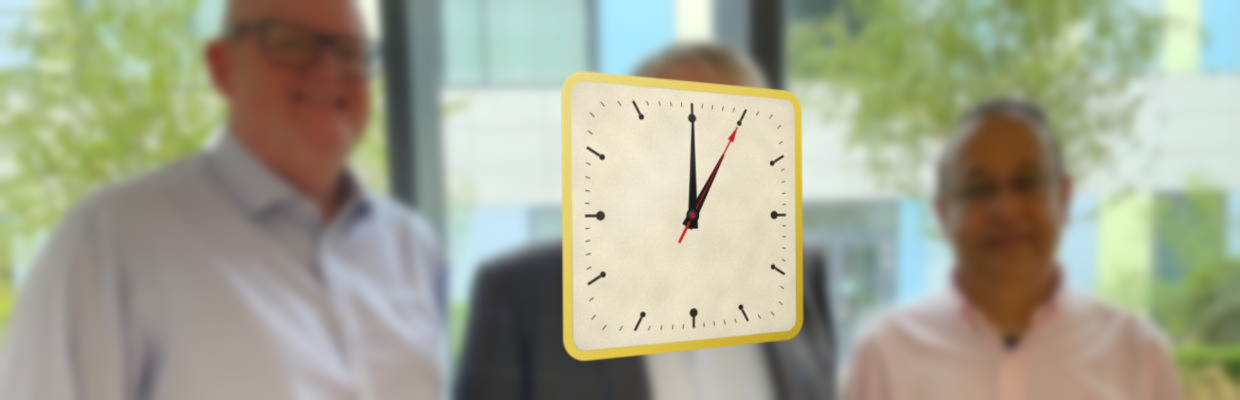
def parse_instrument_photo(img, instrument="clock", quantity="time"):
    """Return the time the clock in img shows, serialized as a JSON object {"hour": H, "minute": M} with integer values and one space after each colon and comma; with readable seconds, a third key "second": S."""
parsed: {"hour": 1, "minute": 0, "second": 5}
